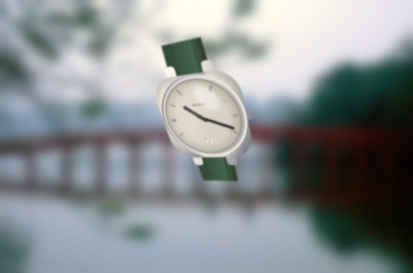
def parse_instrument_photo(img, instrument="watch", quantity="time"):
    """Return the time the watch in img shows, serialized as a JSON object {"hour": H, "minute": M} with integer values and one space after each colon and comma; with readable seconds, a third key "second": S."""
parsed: {"hour": 10, "minute": 19}
